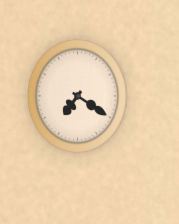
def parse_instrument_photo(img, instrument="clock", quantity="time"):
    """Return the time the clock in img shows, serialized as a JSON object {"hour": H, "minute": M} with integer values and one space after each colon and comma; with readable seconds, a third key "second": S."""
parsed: {"hour": 7, "minute": 20}
